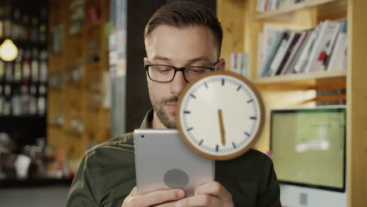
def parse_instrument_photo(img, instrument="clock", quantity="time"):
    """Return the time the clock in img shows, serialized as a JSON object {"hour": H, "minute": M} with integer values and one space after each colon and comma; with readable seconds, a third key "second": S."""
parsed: {"hour": 5, "minute": 28}
